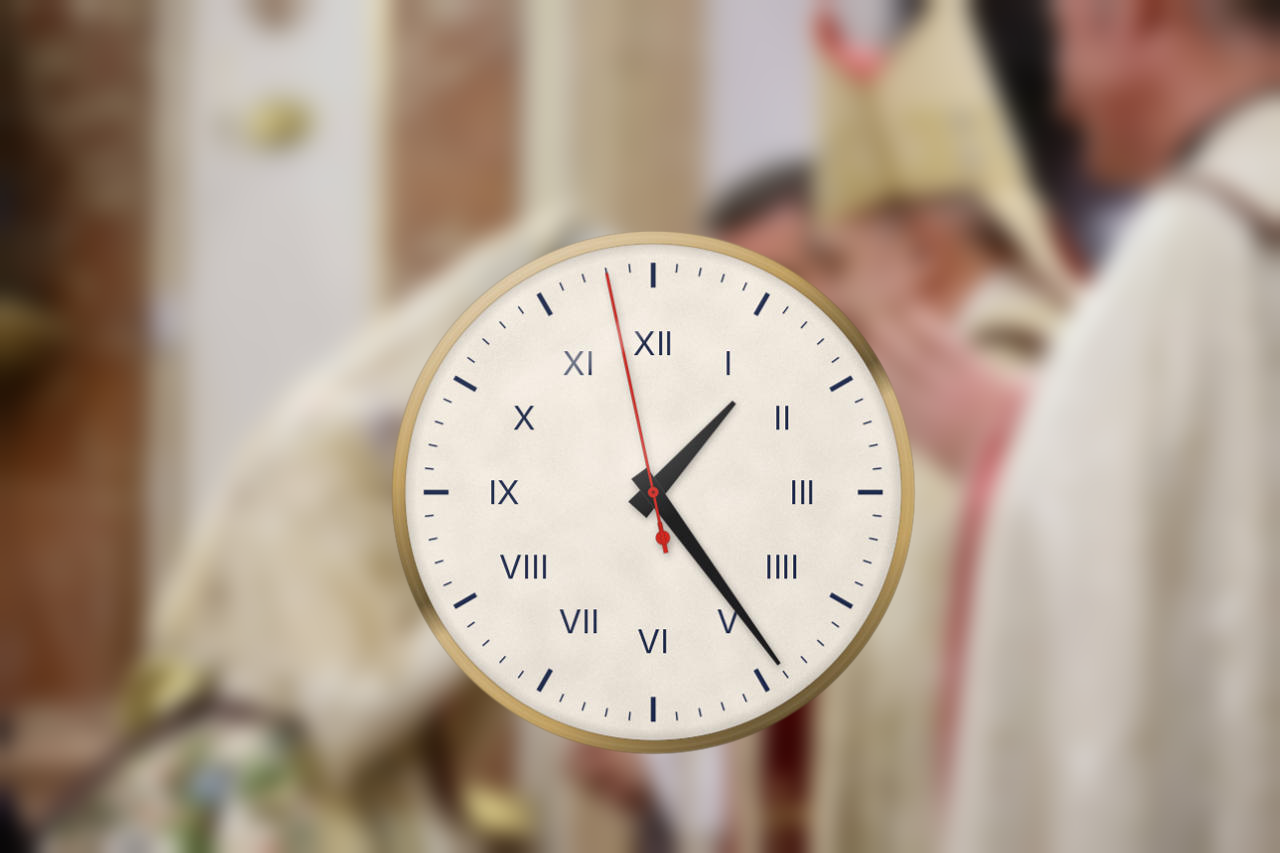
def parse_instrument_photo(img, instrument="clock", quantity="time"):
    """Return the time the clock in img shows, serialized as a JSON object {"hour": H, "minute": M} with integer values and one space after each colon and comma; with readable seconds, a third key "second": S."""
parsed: {"hour": 1, "minute": 23, "second": 58}
